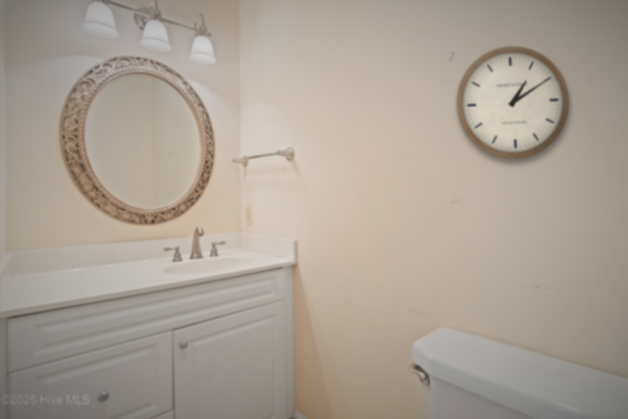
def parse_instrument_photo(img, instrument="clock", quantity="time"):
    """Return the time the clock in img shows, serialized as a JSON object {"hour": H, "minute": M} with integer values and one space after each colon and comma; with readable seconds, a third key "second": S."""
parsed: {"hour": 1, "minute": 10}
